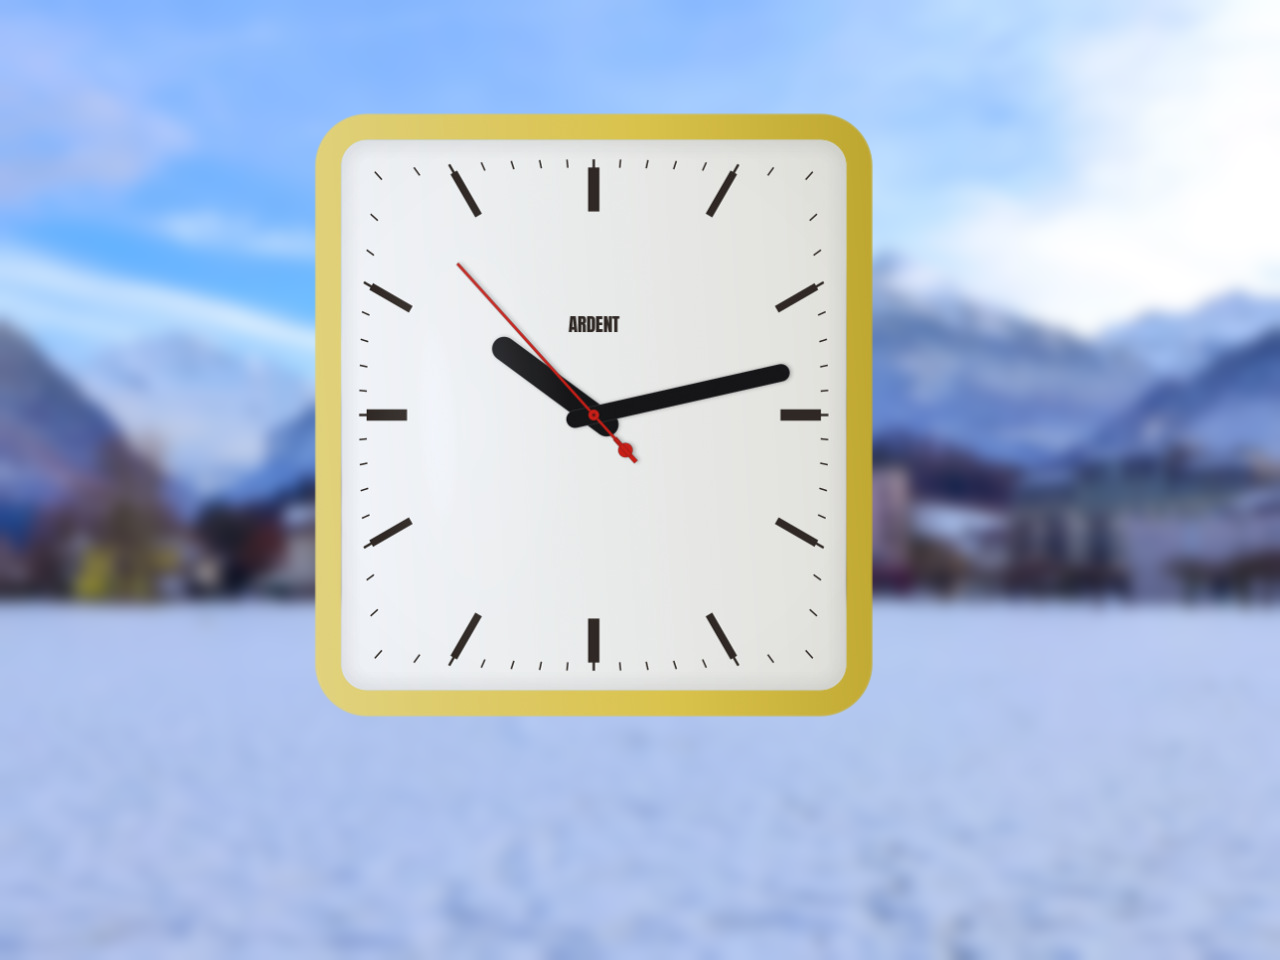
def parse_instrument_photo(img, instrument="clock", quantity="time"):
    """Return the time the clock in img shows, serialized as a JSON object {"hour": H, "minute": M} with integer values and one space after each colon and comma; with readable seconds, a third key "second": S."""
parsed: {"hour": 10, "minute": 12, "second": 53}
